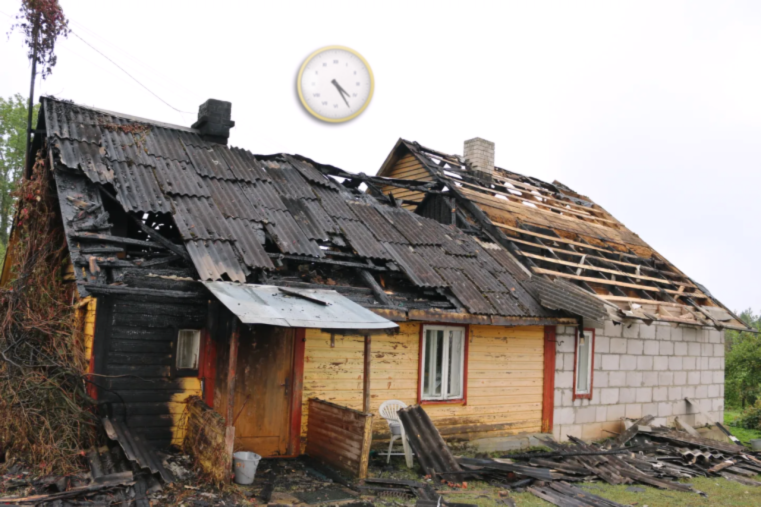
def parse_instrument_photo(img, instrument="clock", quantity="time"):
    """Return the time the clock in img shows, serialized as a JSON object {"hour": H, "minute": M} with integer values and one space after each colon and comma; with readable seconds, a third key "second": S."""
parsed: {"hour": 4, "minute": 25}
